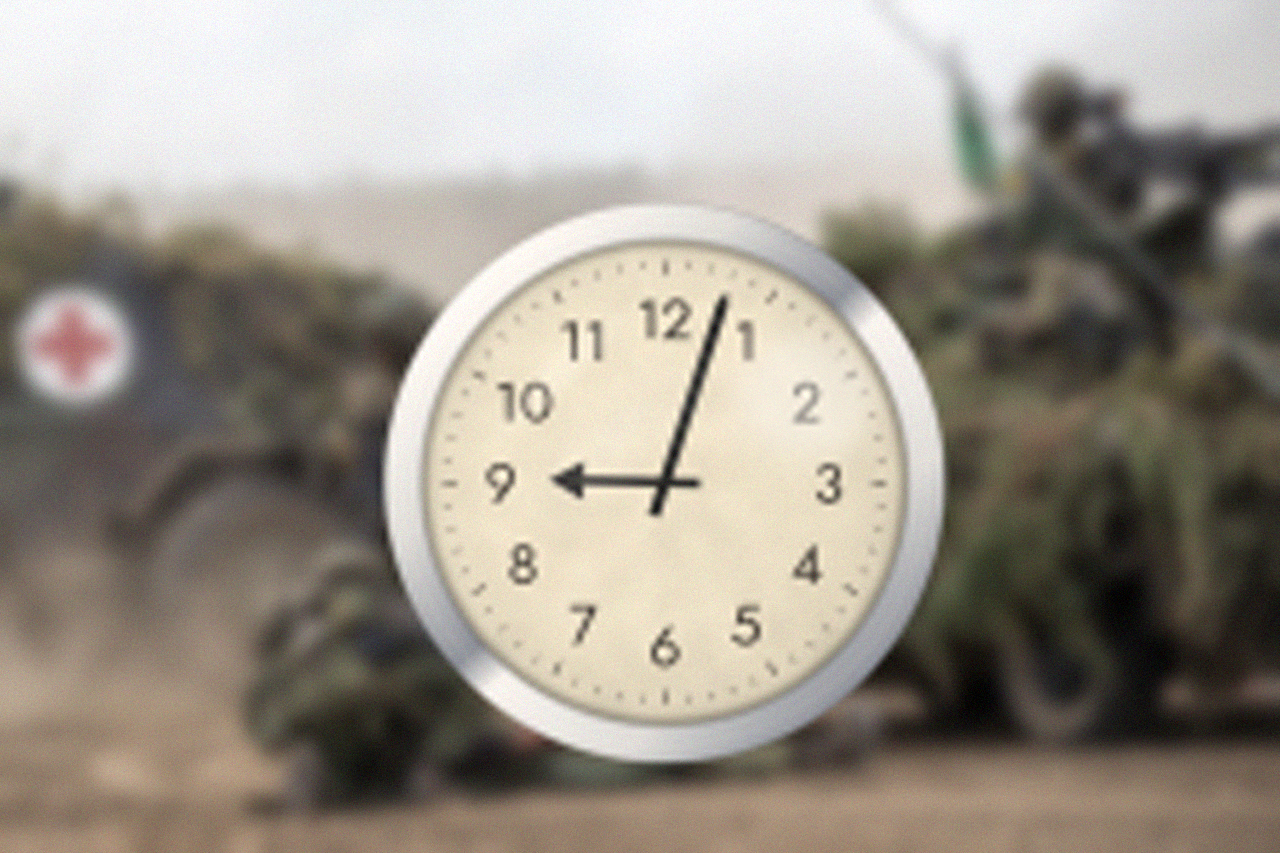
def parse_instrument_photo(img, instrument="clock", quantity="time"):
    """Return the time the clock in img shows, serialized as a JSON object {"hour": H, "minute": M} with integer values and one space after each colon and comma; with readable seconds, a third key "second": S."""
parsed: {"hour": 9, "minute": 3}
